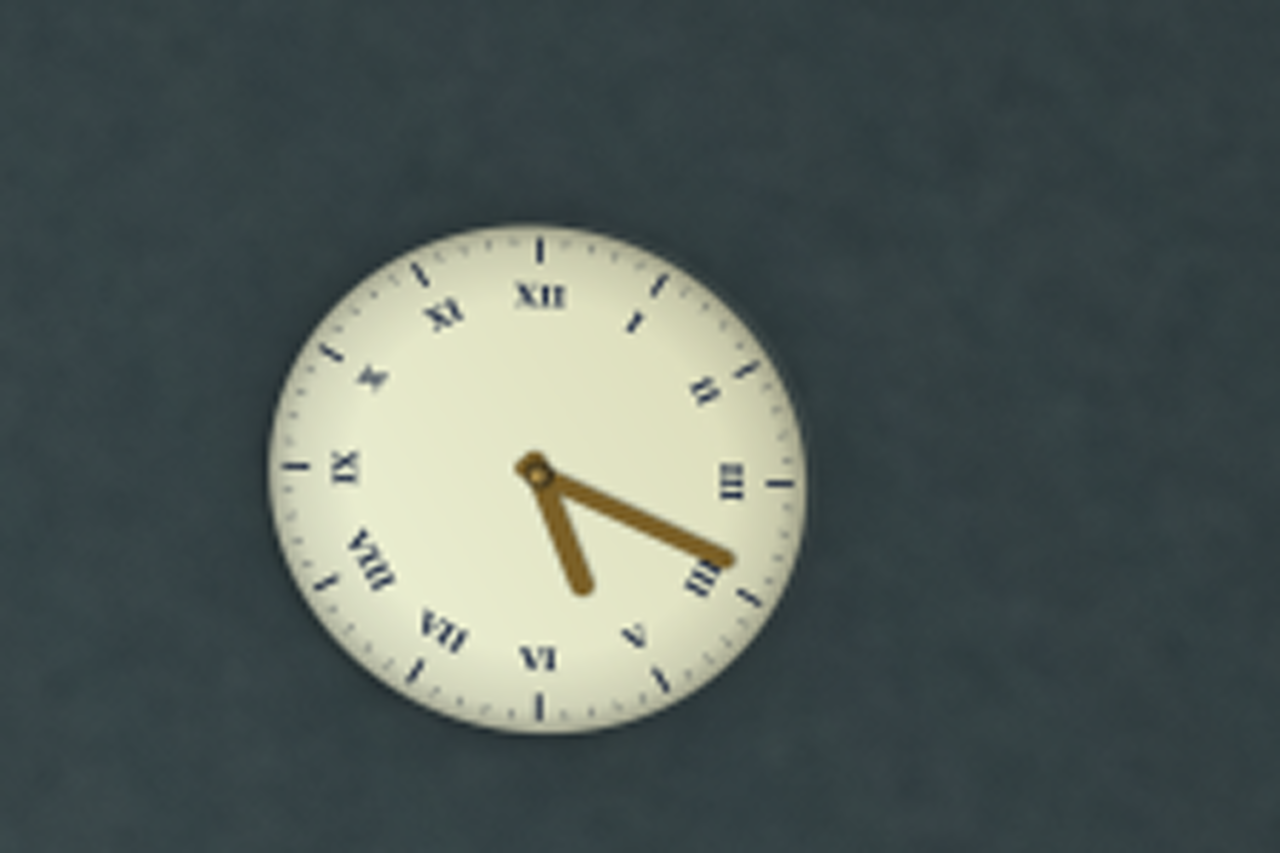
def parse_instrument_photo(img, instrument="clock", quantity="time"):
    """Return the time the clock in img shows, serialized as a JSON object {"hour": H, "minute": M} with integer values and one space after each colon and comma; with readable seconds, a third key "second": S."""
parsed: {"hour": 5, "minute": 19}
